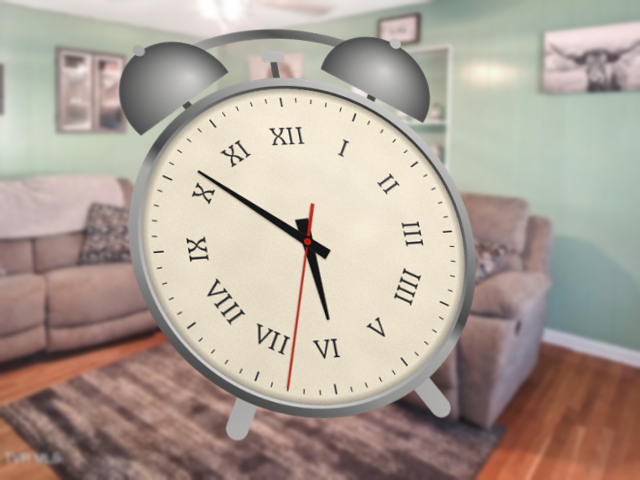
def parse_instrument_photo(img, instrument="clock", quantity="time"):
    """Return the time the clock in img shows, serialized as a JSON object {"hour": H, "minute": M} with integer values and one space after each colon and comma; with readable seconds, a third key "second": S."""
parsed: {"hour": 5, "minute": 51, "second": 33}
